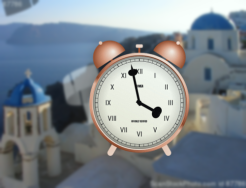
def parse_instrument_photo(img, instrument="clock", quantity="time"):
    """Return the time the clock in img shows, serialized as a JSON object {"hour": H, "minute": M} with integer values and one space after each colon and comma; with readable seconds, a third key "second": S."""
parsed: {"hour": 3, "minute": 58}
